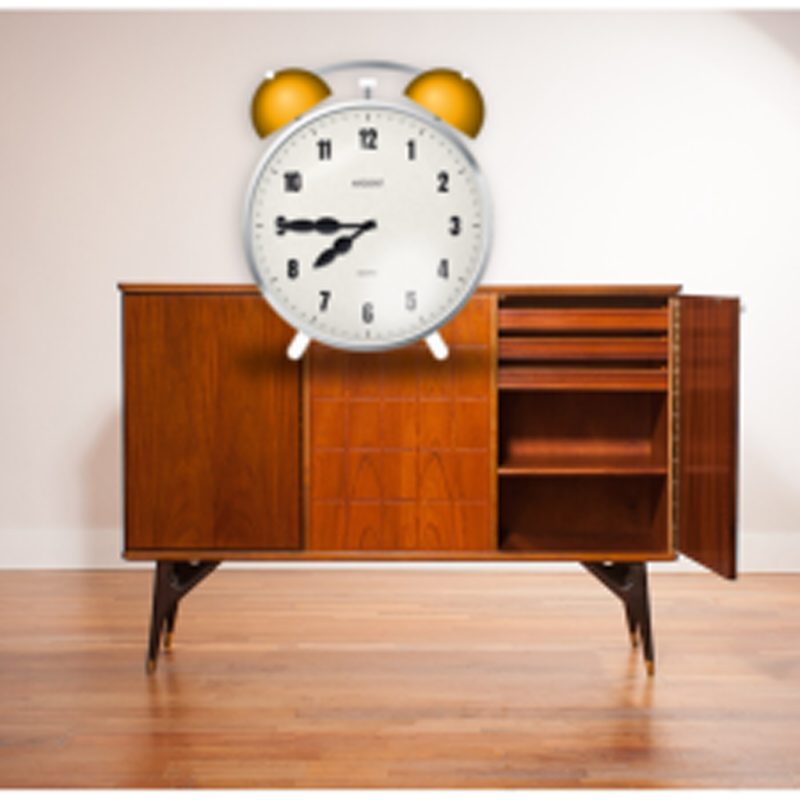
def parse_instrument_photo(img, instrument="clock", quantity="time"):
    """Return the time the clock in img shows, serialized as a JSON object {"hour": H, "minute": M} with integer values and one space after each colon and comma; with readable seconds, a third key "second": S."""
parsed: {"hour": 7, "minute": 45}
